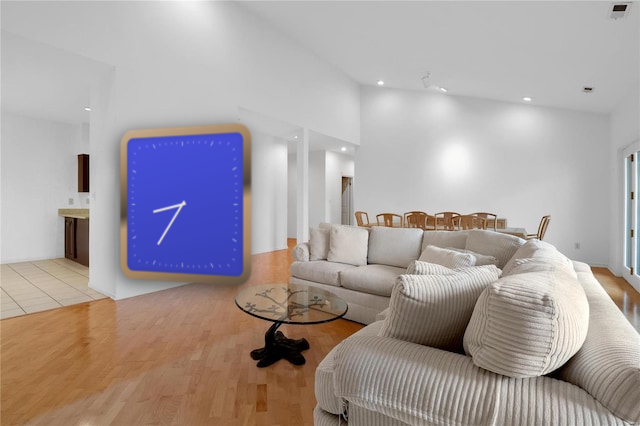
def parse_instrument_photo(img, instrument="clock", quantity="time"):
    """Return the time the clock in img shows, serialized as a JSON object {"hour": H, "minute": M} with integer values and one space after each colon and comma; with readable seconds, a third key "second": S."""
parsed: {"hour": 8, "minute": 36}
